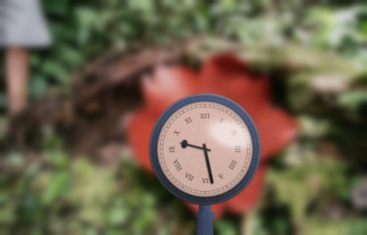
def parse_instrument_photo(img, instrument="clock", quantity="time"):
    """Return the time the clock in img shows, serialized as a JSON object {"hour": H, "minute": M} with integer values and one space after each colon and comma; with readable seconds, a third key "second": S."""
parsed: {"hour": 9, "minute": 28}
